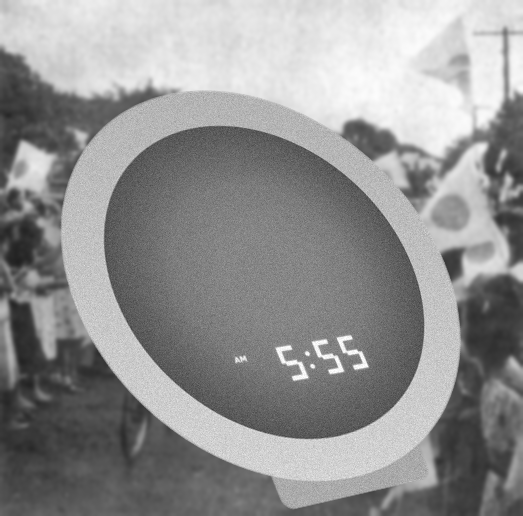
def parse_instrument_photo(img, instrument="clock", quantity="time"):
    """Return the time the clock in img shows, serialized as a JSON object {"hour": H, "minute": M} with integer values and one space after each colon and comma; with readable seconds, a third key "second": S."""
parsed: {"hour": 5, "minute": 55}
